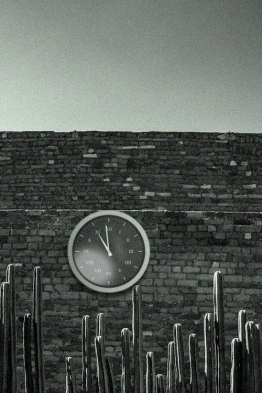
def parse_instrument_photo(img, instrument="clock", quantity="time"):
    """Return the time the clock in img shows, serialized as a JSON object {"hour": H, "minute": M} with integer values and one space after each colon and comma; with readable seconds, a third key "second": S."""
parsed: {"hour": 10, "minute": 59}
